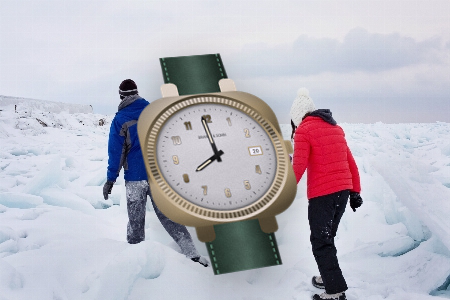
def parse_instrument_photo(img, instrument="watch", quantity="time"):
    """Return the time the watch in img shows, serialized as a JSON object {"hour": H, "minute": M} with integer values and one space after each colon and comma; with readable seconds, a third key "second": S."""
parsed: {"hour": 7, "minute": 59}
